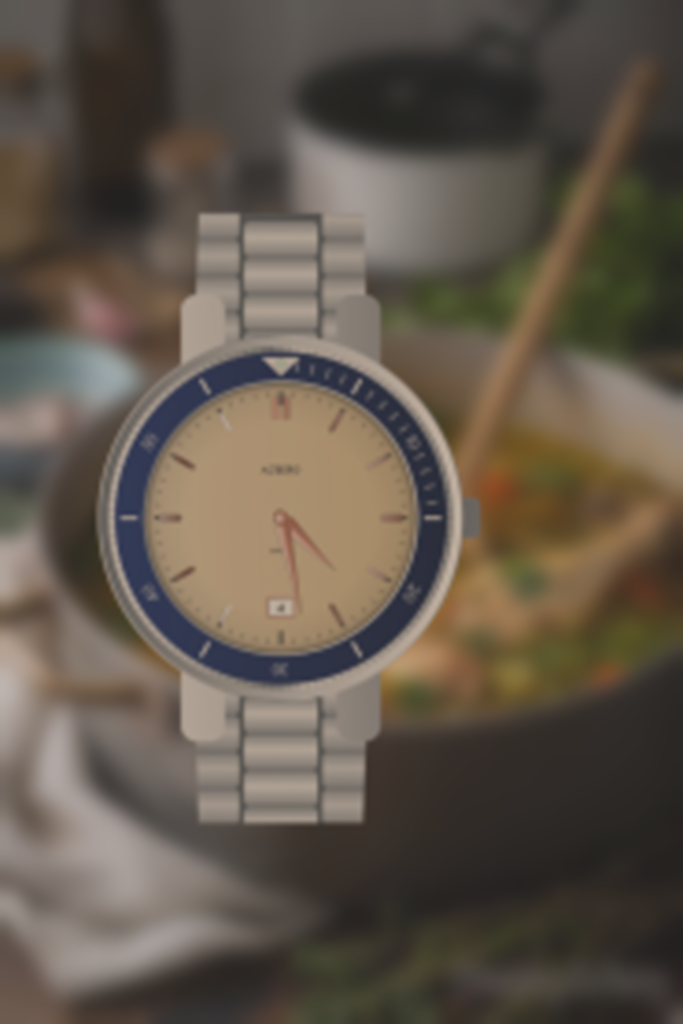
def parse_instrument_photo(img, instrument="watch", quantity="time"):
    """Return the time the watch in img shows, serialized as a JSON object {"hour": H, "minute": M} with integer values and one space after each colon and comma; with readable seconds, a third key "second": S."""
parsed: {"hour": 4, "minute": 28}
